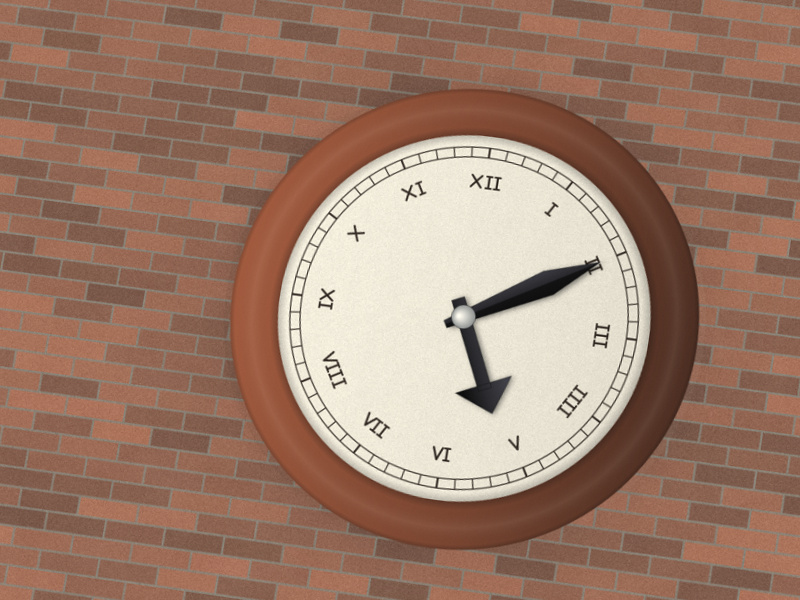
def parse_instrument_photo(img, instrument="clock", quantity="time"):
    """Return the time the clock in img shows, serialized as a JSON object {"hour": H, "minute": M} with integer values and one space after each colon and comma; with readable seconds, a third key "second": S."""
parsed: {"hour": 5, "minute": 10}
